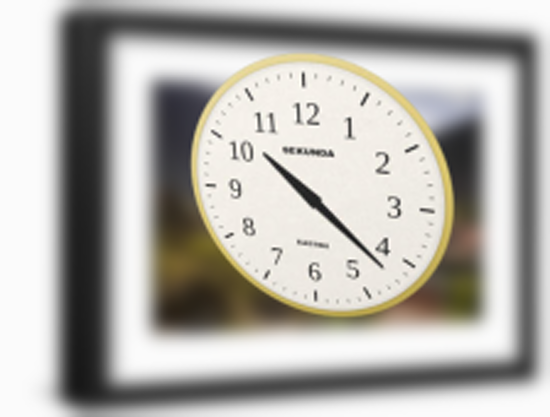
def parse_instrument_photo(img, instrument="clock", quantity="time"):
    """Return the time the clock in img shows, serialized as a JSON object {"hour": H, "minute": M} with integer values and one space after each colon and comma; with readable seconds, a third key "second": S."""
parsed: {"hour": 10, "minute": 22}
